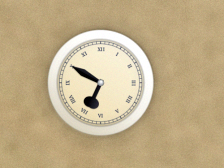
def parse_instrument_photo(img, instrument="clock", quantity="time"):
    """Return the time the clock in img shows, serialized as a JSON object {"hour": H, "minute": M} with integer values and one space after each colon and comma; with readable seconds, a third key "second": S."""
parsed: {"hour": 6, "minute": 50}
